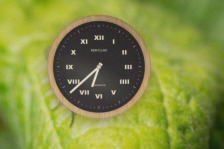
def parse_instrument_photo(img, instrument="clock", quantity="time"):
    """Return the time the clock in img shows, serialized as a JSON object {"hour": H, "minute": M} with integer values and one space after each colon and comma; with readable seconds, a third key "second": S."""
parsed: {"hour": 6, "minute": 38}
